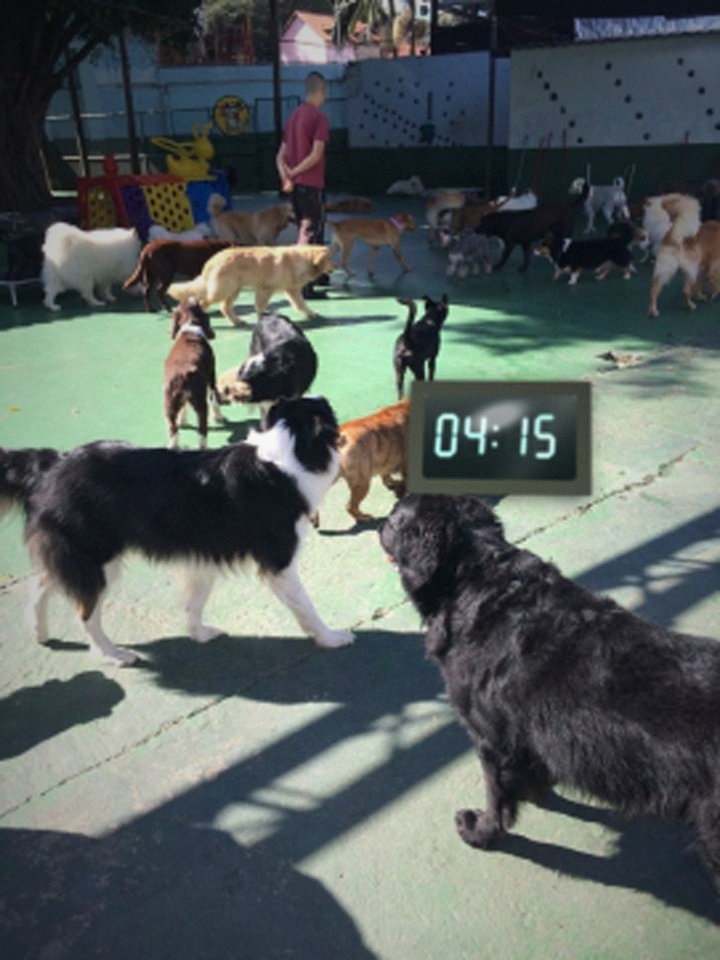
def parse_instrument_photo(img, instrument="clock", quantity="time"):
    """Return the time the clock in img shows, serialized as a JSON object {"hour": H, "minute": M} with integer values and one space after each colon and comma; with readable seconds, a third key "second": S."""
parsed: {"hour": 4, "minute": 15}
